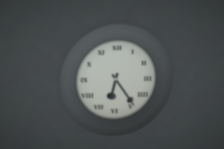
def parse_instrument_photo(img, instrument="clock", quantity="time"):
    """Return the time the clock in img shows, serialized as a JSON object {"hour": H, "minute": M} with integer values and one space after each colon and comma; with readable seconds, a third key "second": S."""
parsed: {"hour": 6, "minute": 24}
